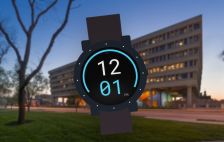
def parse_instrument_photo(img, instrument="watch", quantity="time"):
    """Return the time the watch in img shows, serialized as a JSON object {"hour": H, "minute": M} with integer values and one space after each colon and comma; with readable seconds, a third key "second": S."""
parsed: {"hour": 12, "minute": 1}
